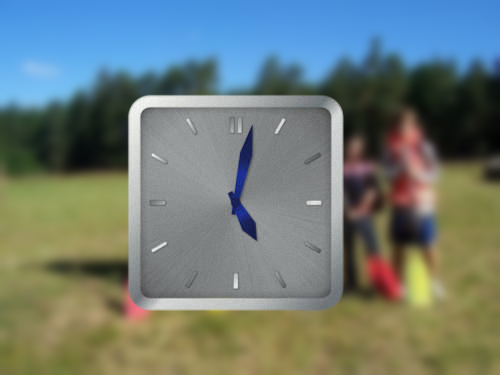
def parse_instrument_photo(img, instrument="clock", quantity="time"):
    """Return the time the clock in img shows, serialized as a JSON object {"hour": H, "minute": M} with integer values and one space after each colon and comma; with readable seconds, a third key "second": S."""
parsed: {"hour": 5, "minute": 2}
